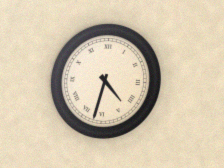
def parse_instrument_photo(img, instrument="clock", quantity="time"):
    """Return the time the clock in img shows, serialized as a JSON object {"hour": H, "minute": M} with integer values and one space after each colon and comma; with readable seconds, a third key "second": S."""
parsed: {"hour": 4, "minute": 32}
